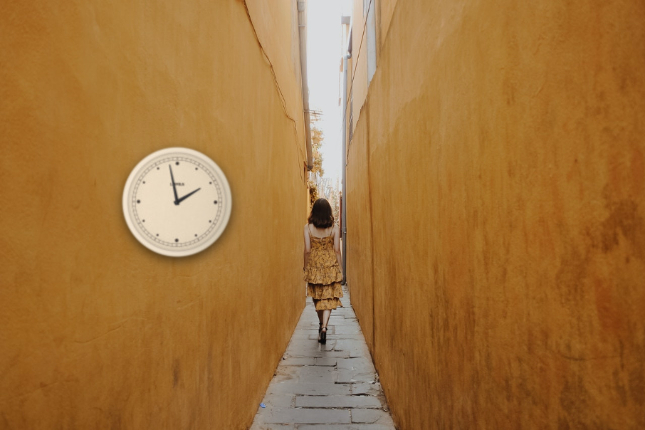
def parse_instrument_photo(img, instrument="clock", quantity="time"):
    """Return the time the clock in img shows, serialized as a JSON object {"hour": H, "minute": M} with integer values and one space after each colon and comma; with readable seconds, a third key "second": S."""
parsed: {"hour": 1, "minute": 58}
